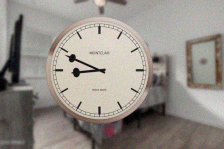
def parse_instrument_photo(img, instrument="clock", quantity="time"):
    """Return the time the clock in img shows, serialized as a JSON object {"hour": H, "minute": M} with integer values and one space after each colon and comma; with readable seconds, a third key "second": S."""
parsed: {"hour": 8, "minute": 49}
